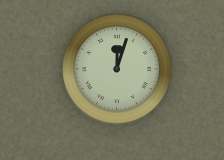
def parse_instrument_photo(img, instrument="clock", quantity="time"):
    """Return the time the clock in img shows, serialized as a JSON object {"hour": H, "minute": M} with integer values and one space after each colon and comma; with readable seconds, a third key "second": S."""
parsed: {"hour": 12, "minute": 3}
